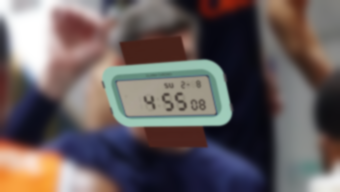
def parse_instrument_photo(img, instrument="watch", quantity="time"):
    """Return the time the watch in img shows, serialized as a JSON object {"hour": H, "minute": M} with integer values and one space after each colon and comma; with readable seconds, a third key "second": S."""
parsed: {"hour": 4, "minute": 55, "second": 8}
